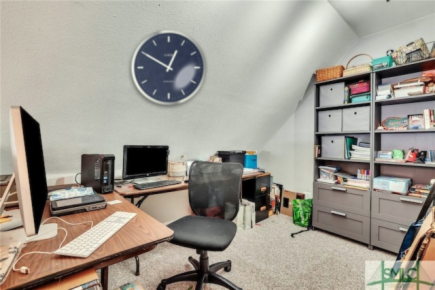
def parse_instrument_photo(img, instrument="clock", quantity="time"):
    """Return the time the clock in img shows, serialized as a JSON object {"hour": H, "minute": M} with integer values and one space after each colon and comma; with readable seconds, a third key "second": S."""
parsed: {"hour": 12, "minute": 50}
